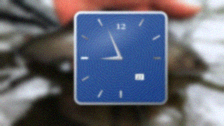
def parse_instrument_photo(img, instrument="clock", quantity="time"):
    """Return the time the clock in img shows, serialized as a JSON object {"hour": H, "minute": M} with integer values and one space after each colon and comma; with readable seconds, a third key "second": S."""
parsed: {"hour": 8, "minute": 56}
